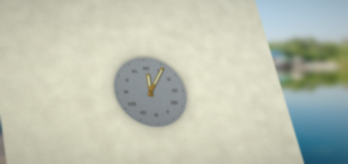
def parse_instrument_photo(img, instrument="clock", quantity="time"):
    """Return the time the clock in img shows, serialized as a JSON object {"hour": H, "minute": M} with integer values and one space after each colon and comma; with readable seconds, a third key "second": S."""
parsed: {"hour": 12, "minute": 6}
